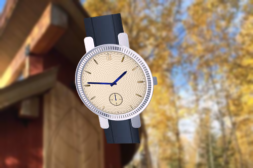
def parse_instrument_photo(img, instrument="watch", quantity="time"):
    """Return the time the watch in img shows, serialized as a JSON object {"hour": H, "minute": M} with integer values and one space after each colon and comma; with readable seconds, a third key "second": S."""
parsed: {"hour": 1, "minute": 46}
